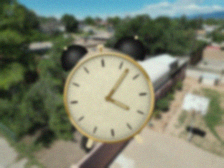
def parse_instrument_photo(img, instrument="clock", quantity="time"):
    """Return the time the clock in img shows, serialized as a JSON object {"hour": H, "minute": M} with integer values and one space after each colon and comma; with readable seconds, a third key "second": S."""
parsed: {"hour": 4, "minute": 7}
